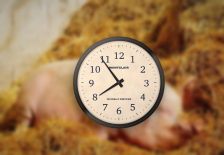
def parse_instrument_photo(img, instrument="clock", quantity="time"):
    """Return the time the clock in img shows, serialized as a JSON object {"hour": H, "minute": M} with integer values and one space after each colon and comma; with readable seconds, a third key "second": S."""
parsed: {"hour": 7, "minute": 54}
